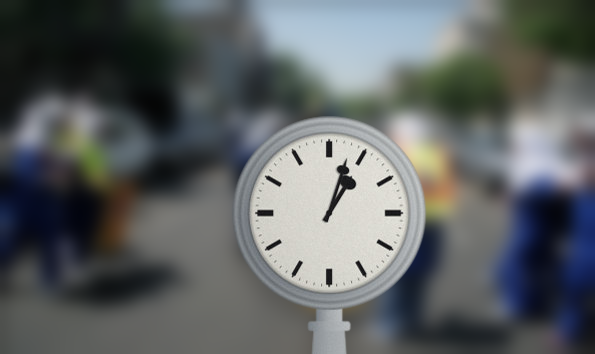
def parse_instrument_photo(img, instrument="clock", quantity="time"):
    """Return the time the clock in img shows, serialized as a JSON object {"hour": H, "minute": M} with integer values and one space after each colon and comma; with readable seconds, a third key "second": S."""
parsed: {"hour": 1, "minute": 3}
